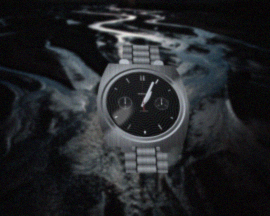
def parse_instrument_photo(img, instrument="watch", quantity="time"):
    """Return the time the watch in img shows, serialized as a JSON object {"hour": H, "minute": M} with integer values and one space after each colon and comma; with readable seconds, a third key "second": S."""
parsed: {"hour": 1, "minute": 4}
